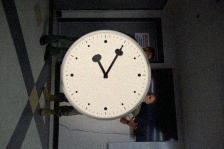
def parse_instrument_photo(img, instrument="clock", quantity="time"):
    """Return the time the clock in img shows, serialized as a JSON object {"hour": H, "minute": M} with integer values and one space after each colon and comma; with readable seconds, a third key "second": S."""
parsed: {"hour": 11, "minute": 5}
